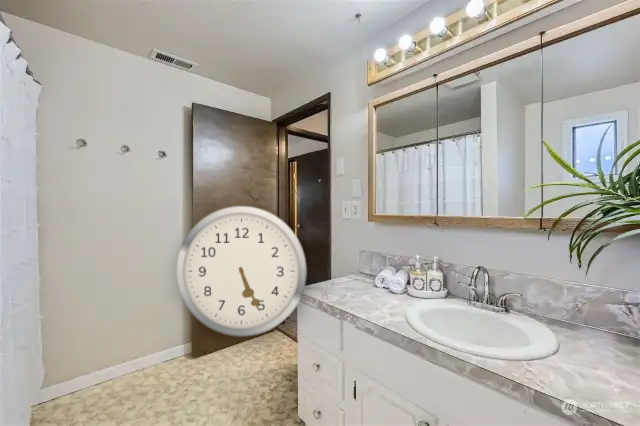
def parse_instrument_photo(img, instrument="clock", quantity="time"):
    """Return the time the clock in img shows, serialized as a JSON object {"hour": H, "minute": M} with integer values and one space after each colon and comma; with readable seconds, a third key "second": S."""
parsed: {"hour": 5, "minute": 26}
